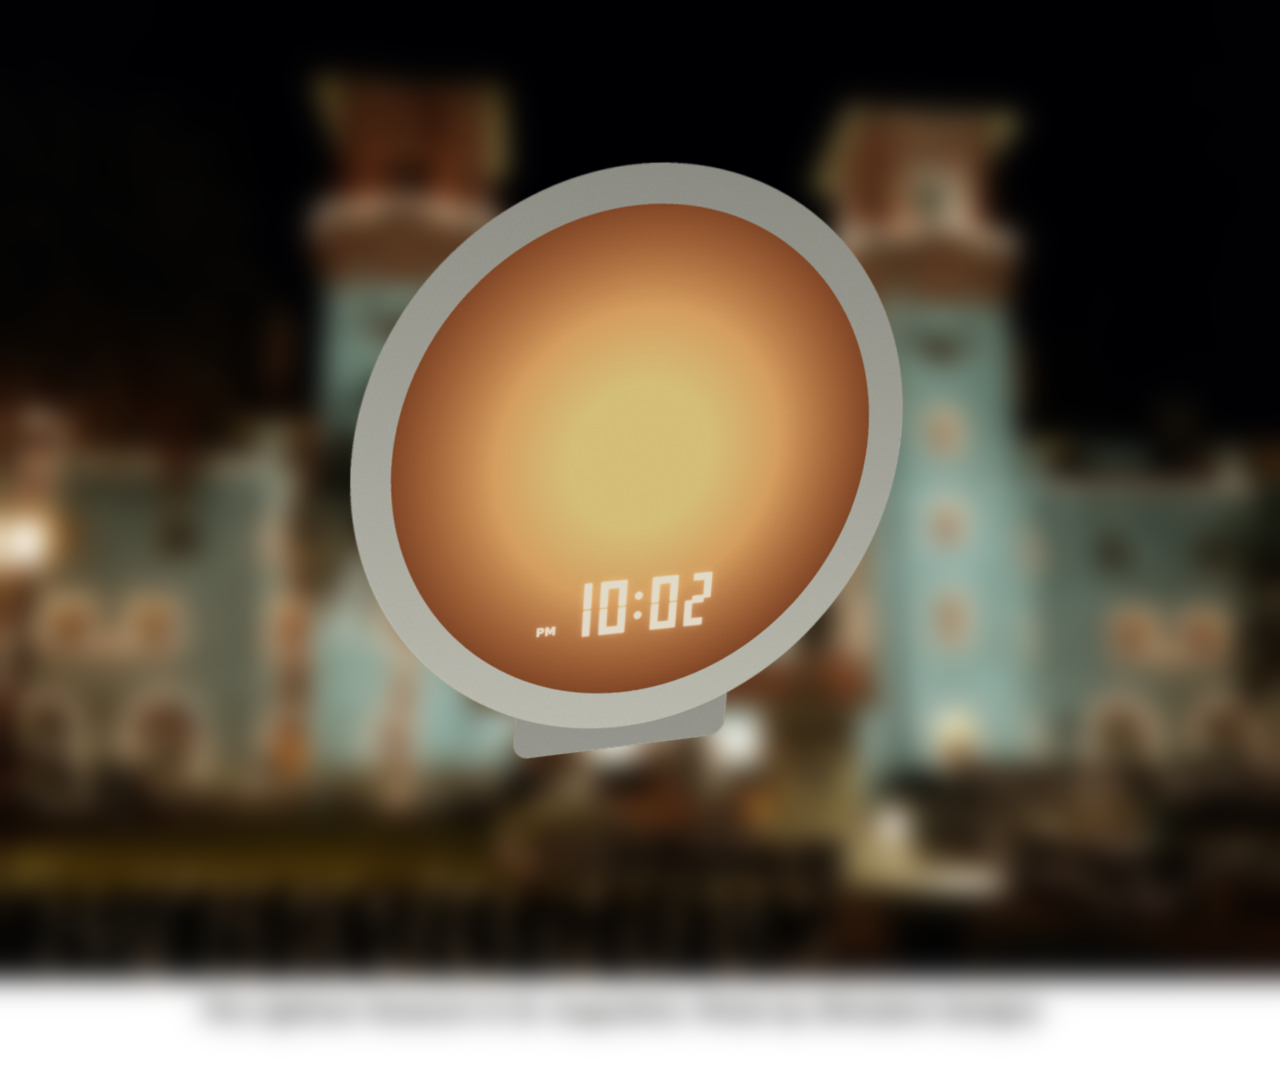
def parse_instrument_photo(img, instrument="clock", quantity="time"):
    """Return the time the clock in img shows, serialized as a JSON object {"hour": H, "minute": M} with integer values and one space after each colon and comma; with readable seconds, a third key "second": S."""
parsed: {"hour": 10, "minute": 2}
